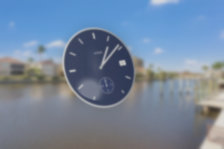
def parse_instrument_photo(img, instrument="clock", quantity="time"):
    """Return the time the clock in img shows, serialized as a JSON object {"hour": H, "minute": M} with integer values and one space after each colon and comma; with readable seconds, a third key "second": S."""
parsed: {"hour": 1, "minute": 9}
